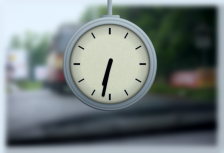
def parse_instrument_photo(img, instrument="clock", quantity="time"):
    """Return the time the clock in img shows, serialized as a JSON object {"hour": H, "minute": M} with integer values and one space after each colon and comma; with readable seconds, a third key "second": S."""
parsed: {"hour": 6, "minute": 32}
